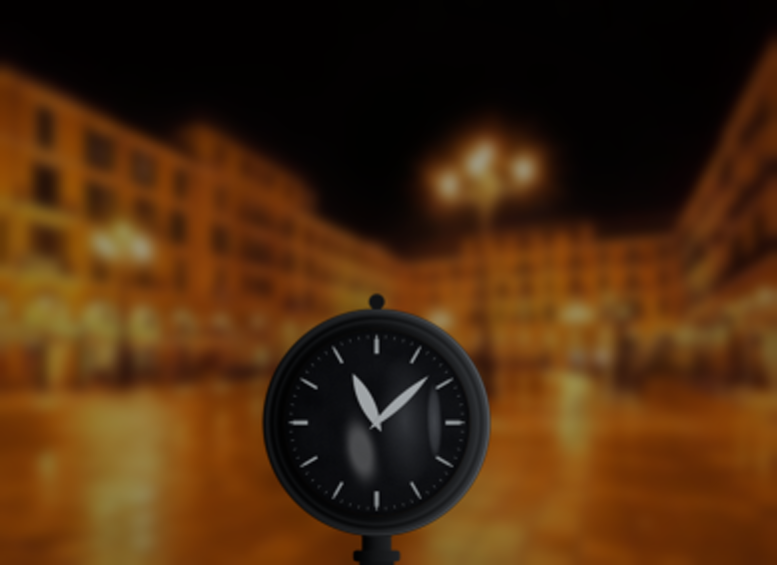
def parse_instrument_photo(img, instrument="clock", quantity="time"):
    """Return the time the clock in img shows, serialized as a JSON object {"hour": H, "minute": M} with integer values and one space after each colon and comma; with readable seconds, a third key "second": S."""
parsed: {"hour": 11, "minute": 8}
